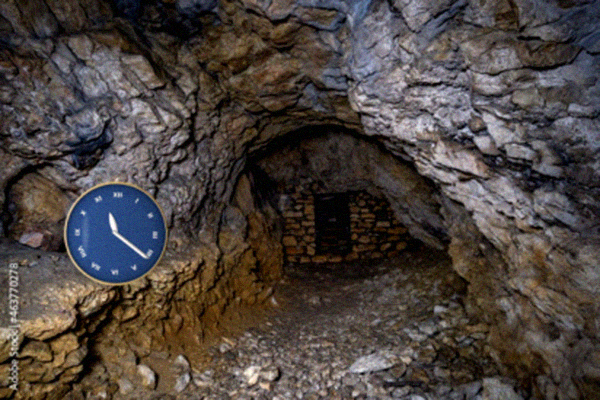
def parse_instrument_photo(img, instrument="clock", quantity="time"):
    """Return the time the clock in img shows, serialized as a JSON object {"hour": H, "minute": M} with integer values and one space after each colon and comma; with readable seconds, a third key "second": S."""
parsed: {"hour": 11, "minute": 21}
